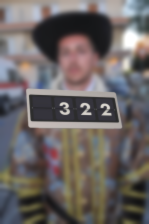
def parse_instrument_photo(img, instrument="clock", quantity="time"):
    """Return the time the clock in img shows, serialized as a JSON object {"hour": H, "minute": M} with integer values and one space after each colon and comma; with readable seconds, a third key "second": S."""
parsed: {"hour": 3, "minute": 22}
